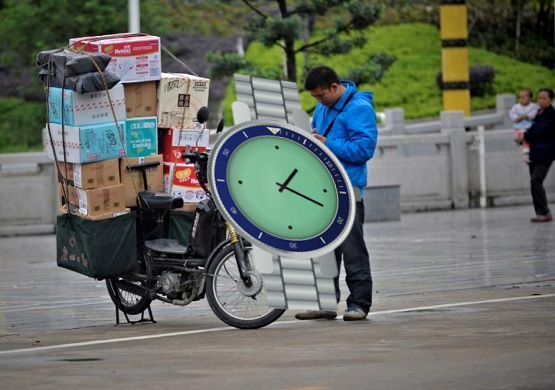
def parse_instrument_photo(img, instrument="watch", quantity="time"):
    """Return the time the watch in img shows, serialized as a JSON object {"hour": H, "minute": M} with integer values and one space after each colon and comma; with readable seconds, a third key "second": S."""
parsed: {"hour": 1, "minute": 19}
